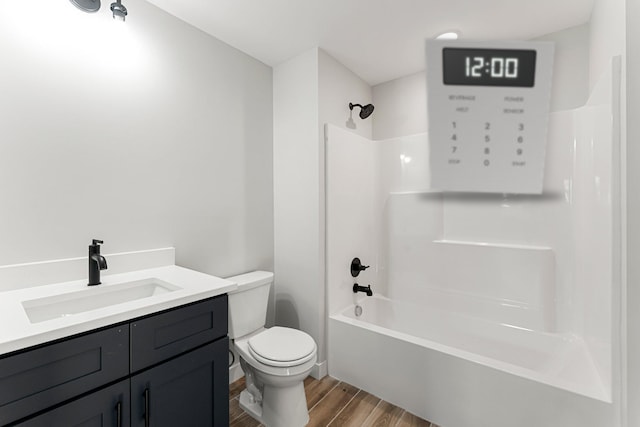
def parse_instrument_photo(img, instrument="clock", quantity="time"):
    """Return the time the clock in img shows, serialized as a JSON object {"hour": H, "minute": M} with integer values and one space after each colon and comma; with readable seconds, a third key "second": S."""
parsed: {"hour": 12, "minute": 0}
